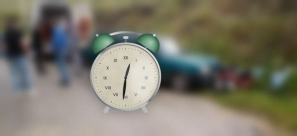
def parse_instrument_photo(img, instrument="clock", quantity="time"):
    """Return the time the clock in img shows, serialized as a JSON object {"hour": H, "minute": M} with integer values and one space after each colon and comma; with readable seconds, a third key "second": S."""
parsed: {"hour": 12, "minute": 31}
